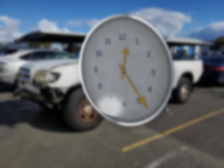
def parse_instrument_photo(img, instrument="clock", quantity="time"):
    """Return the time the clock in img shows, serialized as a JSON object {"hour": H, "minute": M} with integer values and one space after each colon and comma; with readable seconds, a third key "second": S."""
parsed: {"hour": 12, "minute": 24}
